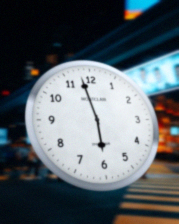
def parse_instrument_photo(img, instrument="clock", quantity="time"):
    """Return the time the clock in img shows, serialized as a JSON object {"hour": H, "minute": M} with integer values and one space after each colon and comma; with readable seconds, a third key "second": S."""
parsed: {"hour": 5, "minute": 58}
